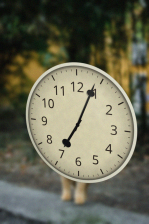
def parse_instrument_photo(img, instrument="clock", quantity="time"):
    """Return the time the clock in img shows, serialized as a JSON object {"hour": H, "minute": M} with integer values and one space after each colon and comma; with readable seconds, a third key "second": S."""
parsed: {"hour": 7, "minute": 4}
